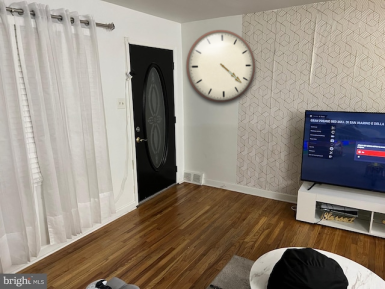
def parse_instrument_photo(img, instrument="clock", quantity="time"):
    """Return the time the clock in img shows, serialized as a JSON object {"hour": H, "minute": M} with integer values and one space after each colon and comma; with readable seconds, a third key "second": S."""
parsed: {"hour": 4, "minute": 22}
